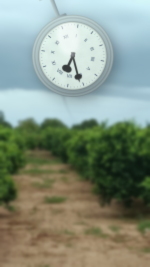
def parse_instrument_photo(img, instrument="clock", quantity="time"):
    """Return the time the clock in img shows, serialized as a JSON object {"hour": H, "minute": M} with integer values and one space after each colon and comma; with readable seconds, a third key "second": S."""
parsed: {"hour": 7, "minute": 31}
